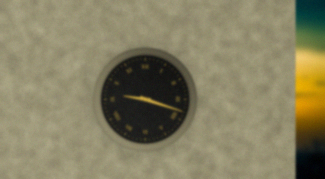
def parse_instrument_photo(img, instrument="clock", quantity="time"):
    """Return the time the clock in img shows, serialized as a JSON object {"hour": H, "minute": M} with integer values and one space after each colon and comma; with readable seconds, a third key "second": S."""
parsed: {"hour": 9, "minute": 18}
